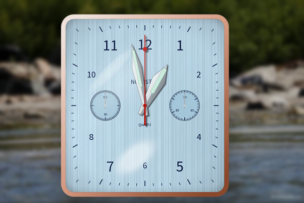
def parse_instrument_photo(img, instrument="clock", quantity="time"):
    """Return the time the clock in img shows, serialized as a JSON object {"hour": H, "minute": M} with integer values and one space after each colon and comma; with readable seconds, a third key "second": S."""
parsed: {"hour": 12, "minute": 58}
